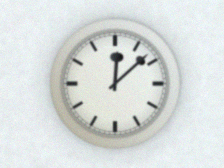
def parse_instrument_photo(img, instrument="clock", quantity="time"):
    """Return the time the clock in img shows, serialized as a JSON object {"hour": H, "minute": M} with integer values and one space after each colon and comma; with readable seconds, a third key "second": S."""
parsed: {"hour": 12, "minute": 8}
